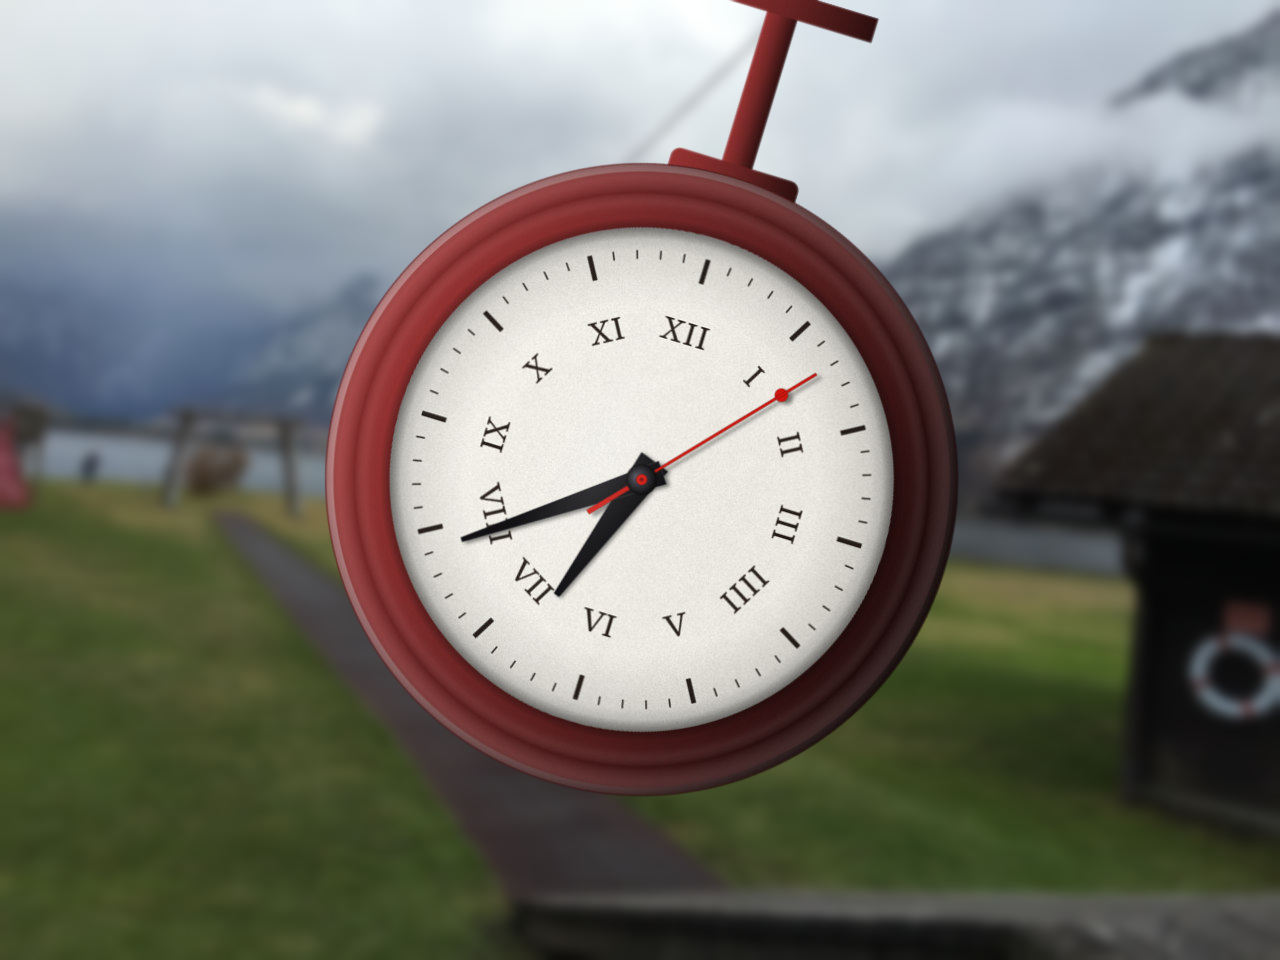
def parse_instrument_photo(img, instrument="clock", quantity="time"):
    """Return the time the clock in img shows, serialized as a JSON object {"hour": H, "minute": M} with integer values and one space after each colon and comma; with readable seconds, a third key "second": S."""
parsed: {"hour": 6, "minute": 39, "second": 7}
